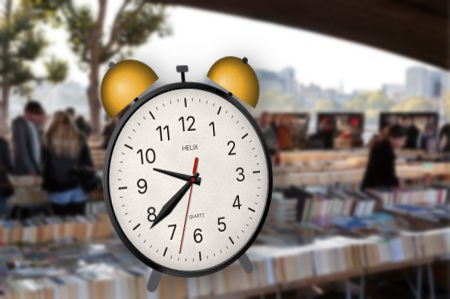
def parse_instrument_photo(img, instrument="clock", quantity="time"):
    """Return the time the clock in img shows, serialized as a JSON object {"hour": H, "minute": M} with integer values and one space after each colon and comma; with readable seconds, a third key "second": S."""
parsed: {"hour": 9, "minute": 38, "second": 33}
